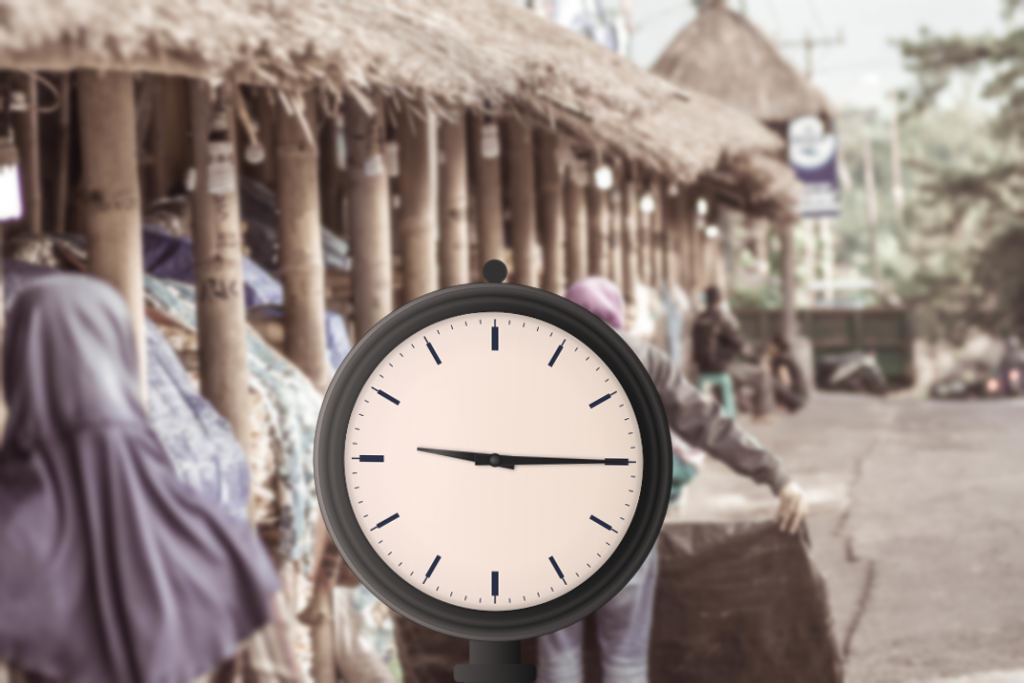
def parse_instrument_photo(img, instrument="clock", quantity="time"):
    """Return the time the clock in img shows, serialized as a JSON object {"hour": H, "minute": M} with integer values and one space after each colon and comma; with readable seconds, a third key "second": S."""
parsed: {"hour": 9, "minute": 15}
